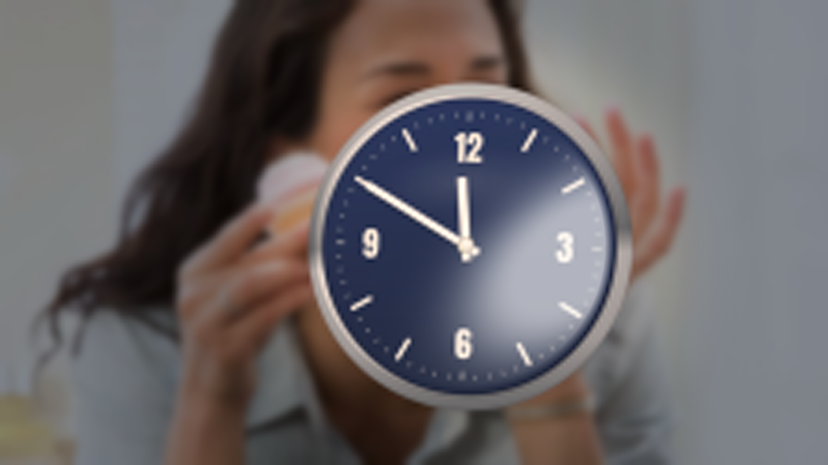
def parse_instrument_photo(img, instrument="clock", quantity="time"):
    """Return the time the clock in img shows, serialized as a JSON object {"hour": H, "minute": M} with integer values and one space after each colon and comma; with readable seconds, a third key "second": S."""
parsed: {"hour": 11, "minute": 50}
